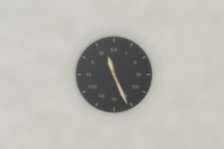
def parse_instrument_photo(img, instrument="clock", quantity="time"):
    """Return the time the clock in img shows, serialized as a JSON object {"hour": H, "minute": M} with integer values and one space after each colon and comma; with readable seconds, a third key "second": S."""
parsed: {"hour": 11, "minute": 26}
